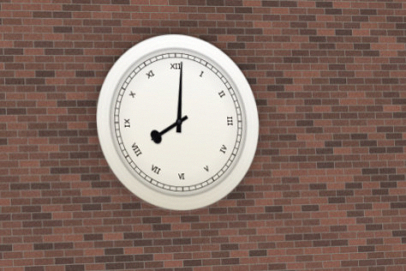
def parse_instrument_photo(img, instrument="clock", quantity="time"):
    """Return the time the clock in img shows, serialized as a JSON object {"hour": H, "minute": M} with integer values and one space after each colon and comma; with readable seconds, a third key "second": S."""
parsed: {"hour": 8, "minute": 1}
